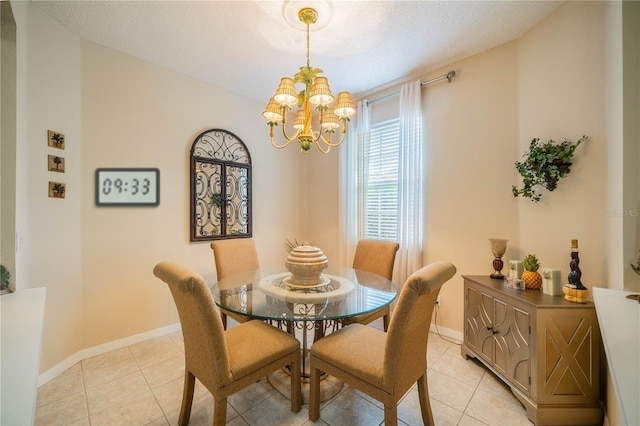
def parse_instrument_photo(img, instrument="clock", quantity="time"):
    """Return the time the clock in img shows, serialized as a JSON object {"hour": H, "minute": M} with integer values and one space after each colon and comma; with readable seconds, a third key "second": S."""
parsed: {"hour": 9, "minute": 33}
